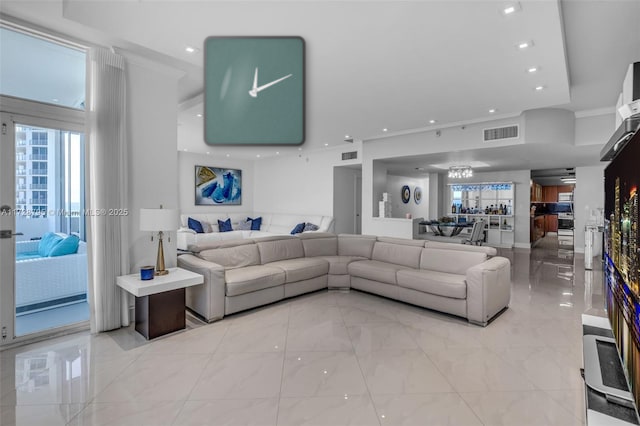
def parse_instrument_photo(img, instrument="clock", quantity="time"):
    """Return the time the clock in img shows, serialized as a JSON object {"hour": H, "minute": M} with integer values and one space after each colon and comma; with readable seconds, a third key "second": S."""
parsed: {"hour": 12, "minute": 11}
